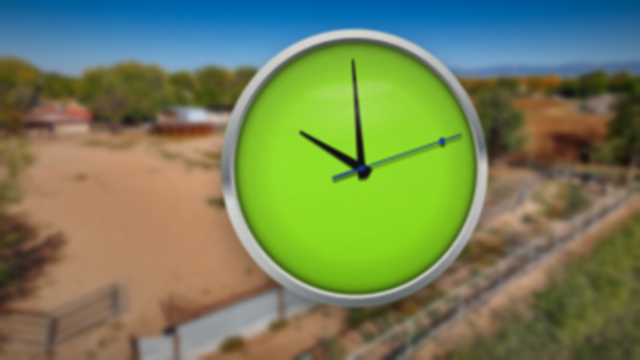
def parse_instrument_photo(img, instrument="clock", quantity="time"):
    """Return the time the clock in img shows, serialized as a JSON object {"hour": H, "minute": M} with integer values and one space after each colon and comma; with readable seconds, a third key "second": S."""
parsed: {"hour": 9, "minute": 59, "second": 12}
